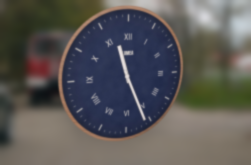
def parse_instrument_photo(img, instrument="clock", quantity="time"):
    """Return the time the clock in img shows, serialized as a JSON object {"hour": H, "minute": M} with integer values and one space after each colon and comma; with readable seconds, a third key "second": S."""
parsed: {"hour": 11, "minute": 26}
